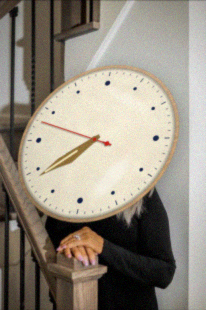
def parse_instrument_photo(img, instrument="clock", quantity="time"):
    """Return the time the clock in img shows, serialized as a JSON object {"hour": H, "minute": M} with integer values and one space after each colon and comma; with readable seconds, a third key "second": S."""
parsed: {"hour": 7, "minute": 38, "second": 48}
